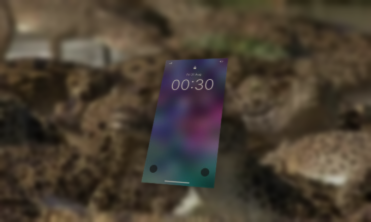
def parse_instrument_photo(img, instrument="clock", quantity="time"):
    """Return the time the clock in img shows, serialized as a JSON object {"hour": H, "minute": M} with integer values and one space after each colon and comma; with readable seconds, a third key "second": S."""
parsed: {"hour": 0, "minute": 30}
